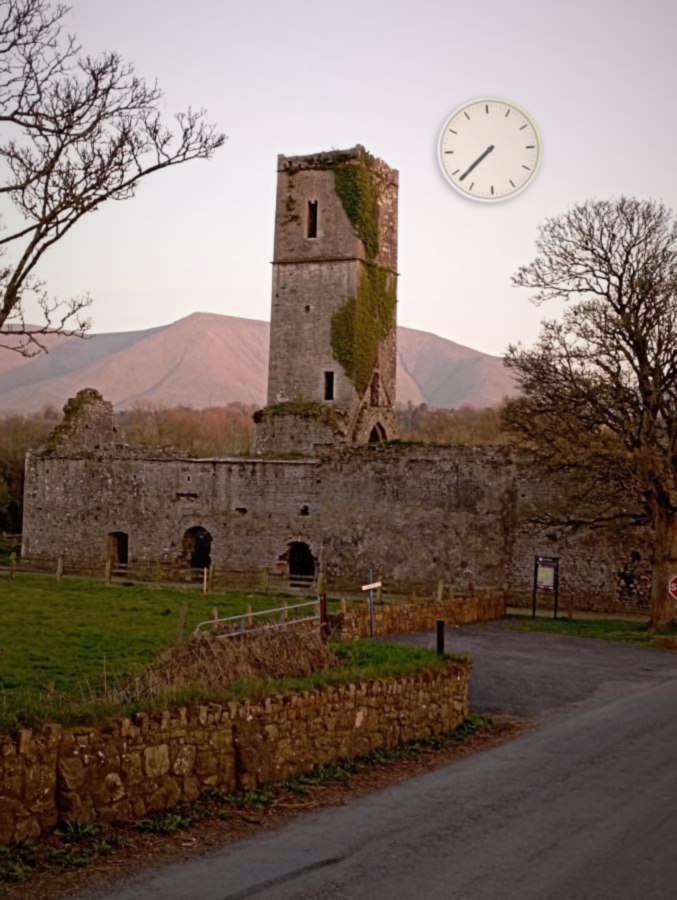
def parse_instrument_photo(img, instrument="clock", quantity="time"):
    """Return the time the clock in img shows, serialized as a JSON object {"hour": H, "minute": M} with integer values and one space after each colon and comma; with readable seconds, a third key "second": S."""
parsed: {"hour": 7, "minute": 38}
